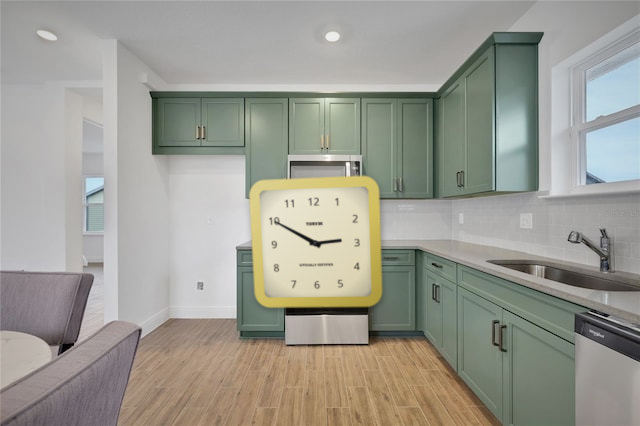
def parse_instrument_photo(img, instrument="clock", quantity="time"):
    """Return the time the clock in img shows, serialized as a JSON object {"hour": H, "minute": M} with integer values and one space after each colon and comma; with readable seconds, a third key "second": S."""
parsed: {"hour": 2, "minute": 50}
